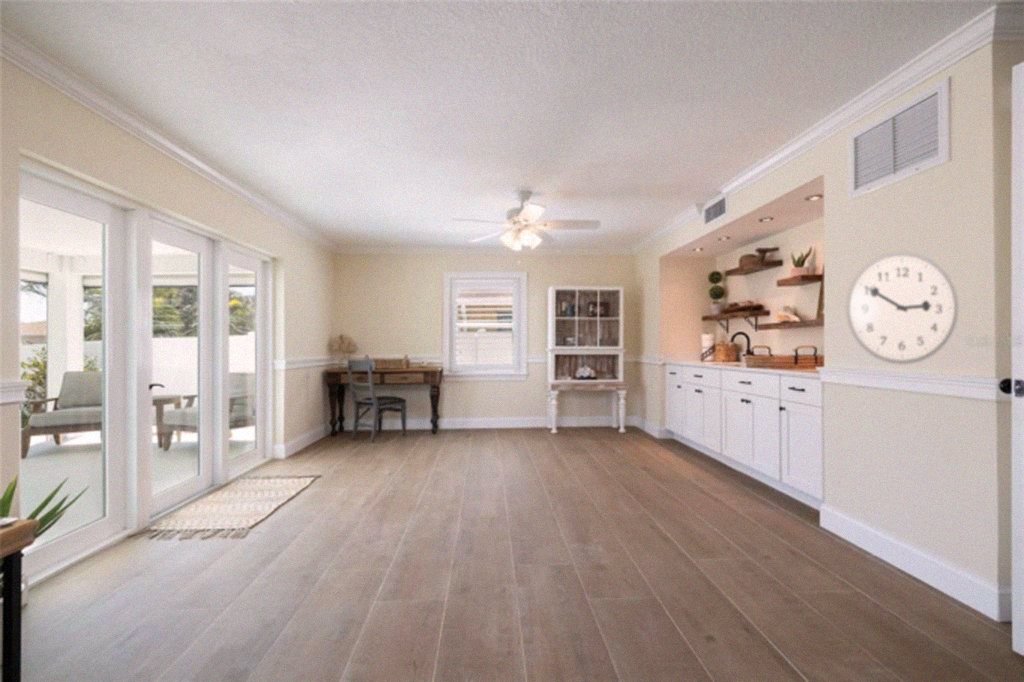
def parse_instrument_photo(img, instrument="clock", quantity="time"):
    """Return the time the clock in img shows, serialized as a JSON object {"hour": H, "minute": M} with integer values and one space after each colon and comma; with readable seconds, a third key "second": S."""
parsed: {"hour": 2, "minute": 50}
